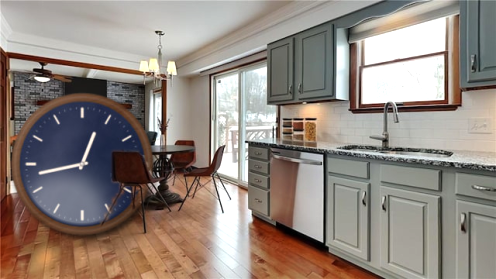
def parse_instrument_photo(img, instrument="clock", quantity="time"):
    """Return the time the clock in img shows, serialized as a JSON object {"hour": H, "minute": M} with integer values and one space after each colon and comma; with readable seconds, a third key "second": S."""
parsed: {"hour": 12, "minute": 43}
